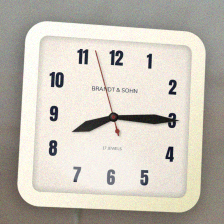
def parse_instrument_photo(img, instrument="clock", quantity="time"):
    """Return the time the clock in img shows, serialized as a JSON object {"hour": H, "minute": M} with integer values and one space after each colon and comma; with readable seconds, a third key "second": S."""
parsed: {"hour": 8, "minute": 14, "second": 57}
